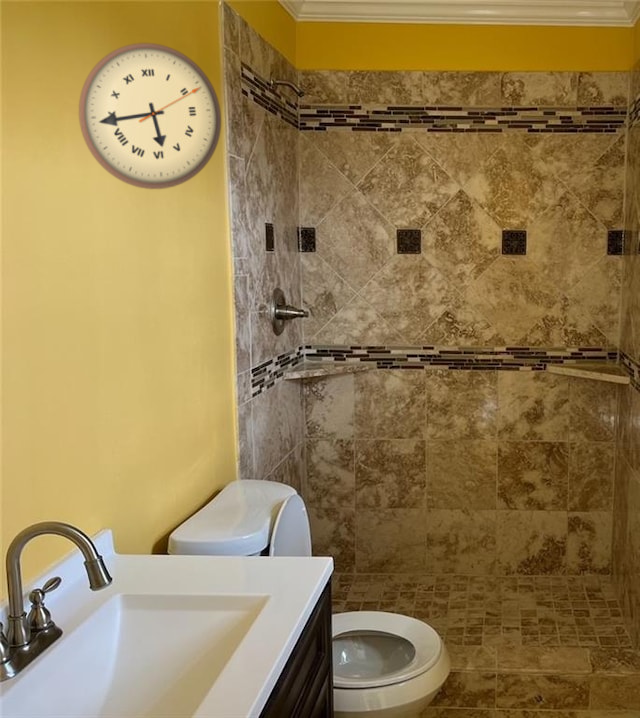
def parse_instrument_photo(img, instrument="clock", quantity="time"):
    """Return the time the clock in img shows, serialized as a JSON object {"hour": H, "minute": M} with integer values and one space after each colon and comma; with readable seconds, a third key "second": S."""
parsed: {"hour": 5, "minute": 44, "second": 11}
